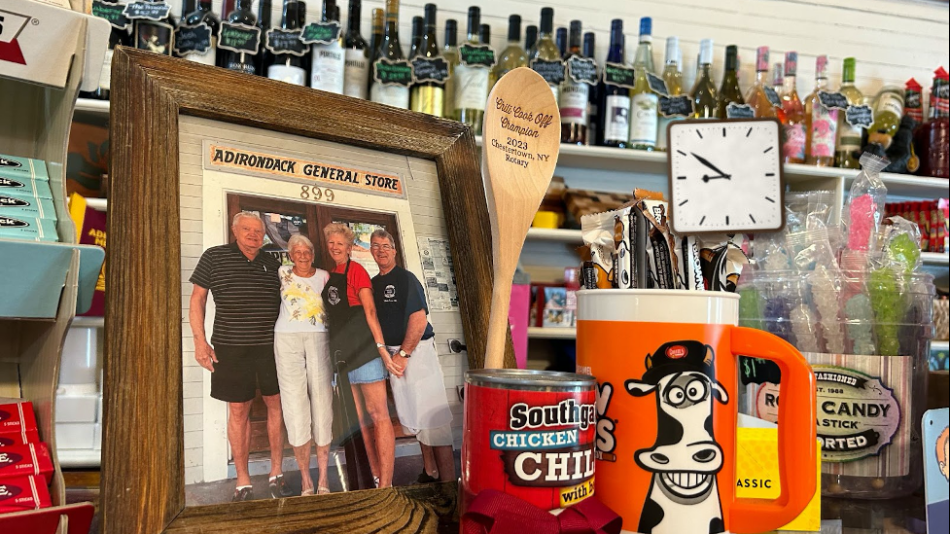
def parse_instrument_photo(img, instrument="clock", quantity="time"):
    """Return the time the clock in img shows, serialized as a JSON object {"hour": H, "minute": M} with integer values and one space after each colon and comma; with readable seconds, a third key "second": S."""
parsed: {"hour": 8, "minute": 51}
